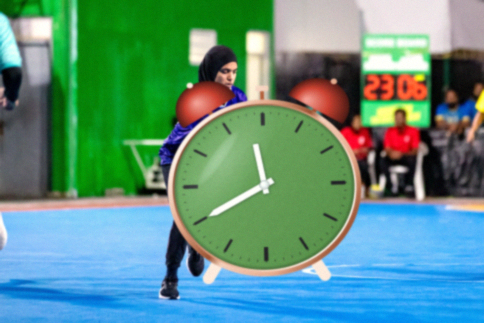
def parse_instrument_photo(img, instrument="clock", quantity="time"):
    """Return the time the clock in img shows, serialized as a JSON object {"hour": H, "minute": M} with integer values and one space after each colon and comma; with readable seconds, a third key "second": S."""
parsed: {"hour": 11, "minute": 40}
